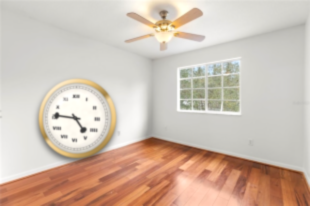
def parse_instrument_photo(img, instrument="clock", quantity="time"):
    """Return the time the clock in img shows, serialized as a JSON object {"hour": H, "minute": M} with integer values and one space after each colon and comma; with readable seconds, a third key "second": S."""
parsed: {"hour": 4, "minute": 46}
